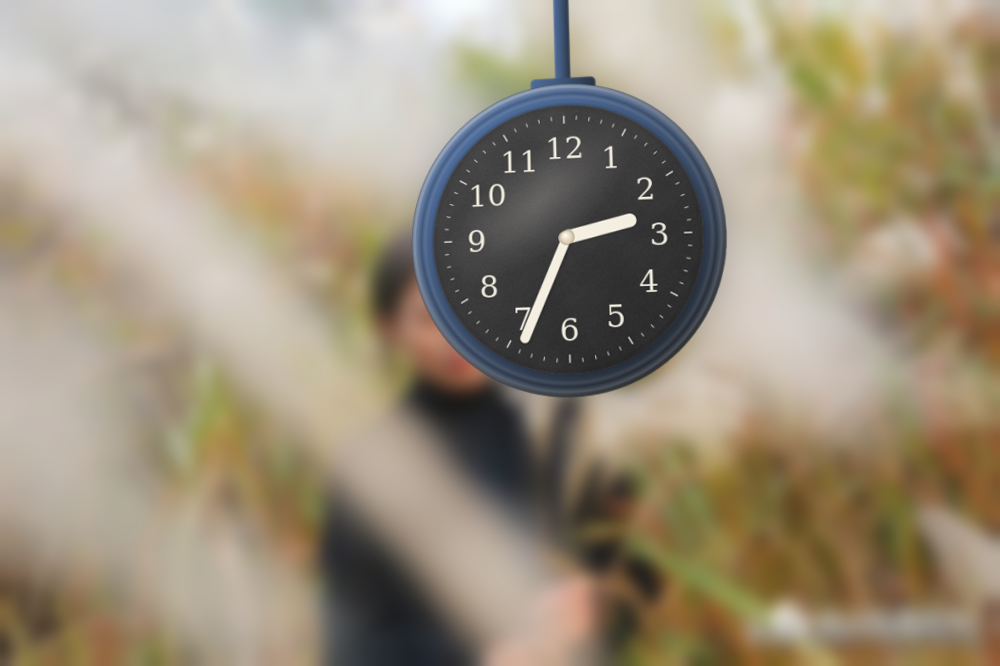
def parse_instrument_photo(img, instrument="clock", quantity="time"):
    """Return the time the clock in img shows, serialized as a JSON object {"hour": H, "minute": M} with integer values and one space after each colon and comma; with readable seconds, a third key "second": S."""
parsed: {"hour": 2, "minute": 34}
